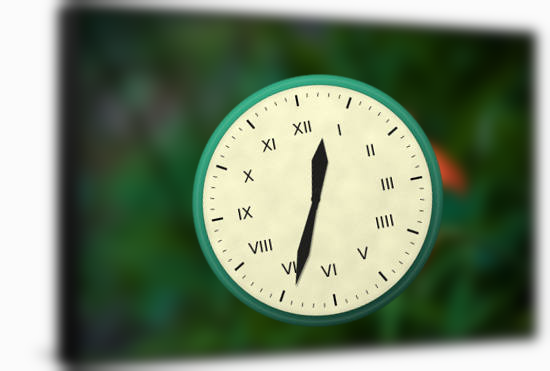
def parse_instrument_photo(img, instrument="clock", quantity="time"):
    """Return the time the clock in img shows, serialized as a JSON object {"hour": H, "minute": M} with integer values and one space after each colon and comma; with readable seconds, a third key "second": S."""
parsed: {"hour": 12, "minute": 34}
